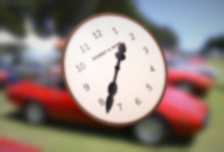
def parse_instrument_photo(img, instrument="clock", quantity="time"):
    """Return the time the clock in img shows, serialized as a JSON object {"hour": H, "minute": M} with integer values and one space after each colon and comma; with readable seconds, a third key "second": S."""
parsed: {"hour": 1, "minute": 38}
